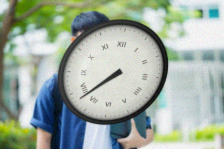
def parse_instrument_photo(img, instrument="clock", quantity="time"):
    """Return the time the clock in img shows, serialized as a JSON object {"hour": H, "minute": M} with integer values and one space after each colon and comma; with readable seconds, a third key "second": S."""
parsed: {"hour": 7, "minute": 38}
